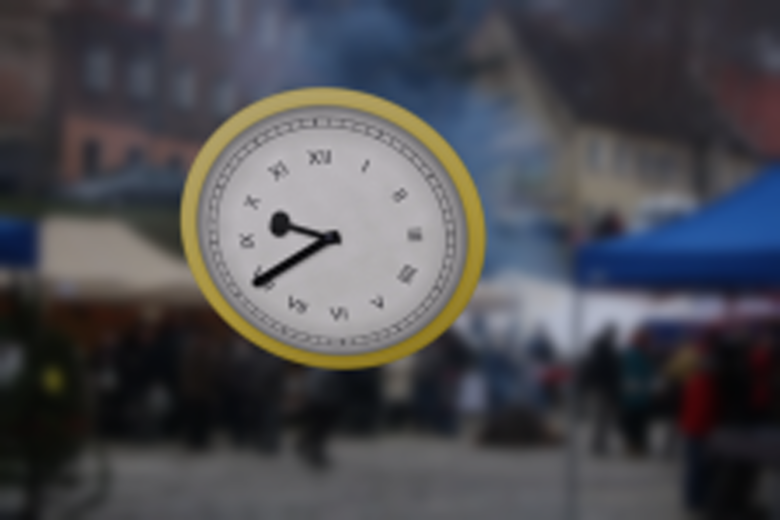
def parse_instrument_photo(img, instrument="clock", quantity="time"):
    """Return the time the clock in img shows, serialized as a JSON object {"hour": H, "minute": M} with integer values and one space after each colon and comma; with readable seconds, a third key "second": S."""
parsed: {"hour": 9, "minute": 40}
